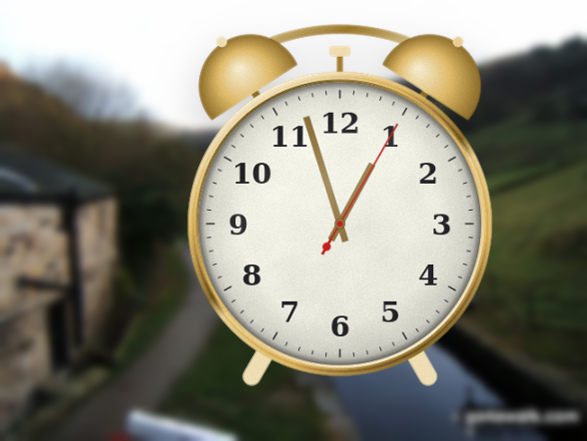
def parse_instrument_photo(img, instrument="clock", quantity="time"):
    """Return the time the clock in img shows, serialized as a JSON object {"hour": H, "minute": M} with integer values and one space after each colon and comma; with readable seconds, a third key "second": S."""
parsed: {"hour": 12, "minute": 57, "second": 5}
